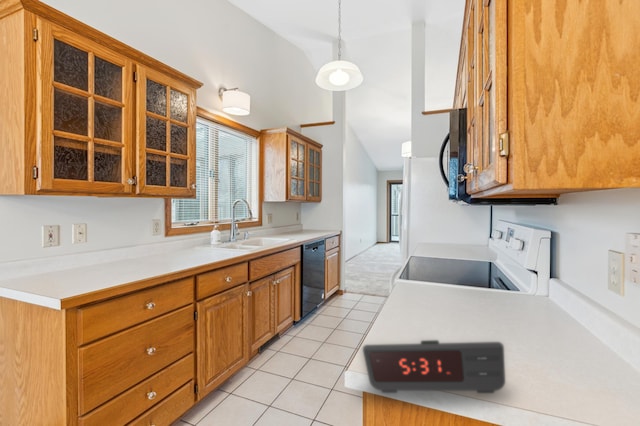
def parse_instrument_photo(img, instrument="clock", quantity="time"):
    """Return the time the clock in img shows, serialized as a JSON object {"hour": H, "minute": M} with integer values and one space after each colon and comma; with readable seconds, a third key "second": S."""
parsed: {"hour": 5, "minute": 31}
